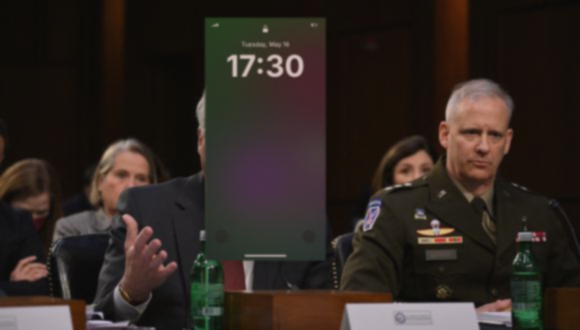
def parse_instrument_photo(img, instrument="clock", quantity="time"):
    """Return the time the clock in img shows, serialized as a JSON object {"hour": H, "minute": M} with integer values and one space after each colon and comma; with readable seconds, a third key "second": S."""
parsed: {"hour": 17, "minute": 30}
